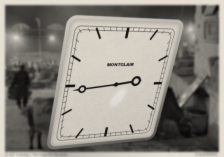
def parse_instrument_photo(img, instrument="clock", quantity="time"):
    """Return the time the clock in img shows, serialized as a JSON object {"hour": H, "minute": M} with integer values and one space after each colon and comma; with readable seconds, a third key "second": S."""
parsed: {"hour": 2, "minute": 44}
